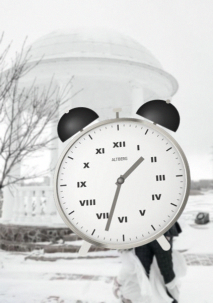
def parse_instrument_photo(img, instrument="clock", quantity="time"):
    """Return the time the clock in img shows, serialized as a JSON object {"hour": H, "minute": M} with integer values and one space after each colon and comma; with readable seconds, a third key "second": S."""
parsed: {"hour": 1, "minute": 33}
